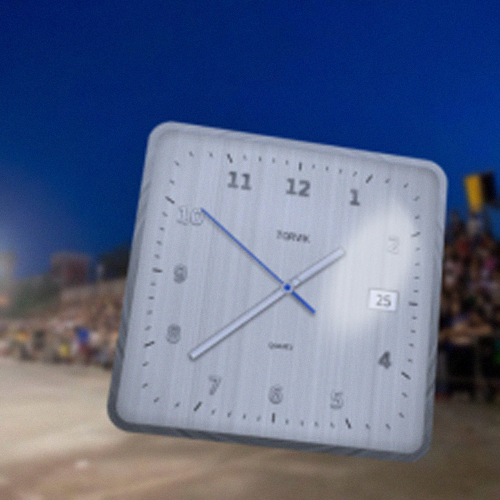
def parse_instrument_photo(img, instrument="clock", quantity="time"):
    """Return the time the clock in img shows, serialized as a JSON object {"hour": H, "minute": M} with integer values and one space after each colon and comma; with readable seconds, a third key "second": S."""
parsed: {"hour": 1, "minute": 37, "second": 51}
